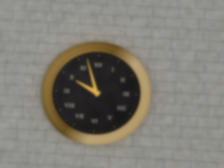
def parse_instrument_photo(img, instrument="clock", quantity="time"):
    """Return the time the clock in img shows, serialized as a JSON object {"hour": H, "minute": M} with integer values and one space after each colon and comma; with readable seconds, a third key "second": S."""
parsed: {"hour": 9, "minute": 57}
